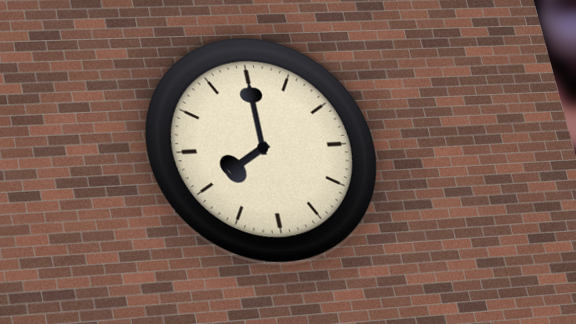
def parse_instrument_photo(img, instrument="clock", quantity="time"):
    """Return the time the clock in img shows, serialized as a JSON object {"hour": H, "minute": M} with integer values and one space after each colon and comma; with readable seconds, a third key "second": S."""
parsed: {"hour": 8, "minute": 0}
